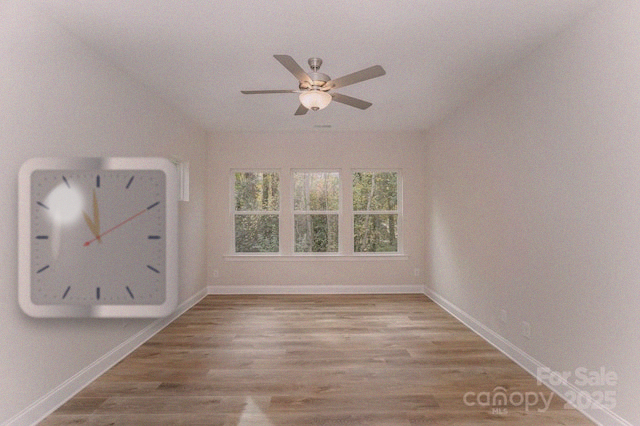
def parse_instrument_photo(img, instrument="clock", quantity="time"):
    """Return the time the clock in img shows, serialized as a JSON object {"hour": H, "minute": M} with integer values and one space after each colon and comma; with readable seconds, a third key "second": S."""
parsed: {"hour": 10, "minute": 59, "second": 10}
